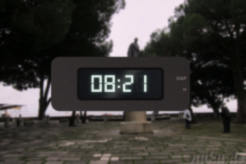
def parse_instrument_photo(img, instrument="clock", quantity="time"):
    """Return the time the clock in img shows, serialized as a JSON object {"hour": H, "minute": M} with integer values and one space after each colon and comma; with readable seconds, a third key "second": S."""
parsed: {"hour": 8, "minute": 21}
